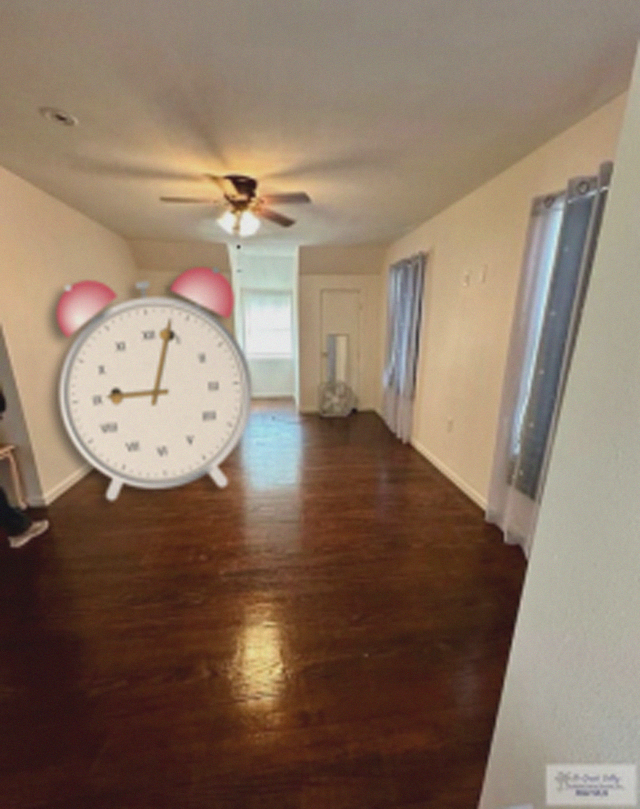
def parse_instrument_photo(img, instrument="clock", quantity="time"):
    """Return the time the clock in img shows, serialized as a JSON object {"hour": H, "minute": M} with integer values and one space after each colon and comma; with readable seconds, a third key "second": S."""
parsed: {"hour": 9, "minute": 3}
